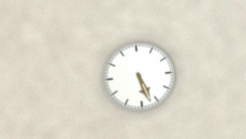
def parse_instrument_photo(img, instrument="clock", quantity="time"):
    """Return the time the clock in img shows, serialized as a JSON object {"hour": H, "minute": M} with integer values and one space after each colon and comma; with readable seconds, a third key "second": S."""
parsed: {"hour": 5, "minute": 27}
